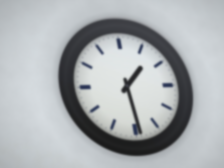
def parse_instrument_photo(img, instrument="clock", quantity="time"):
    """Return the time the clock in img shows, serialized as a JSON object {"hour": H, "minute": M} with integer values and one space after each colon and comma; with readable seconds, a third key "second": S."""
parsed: {"hour": 1, "minute": 29}
